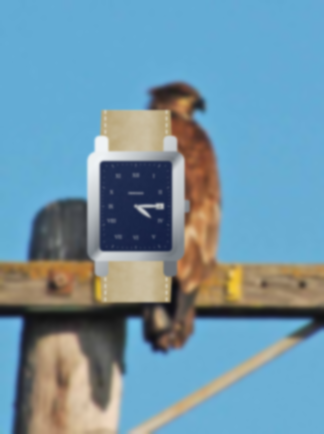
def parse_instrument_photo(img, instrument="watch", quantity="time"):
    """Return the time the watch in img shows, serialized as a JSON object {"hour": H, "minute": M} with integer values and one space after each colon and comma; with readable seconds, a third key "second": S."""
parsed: {"hour": 4, "minute": 15}
